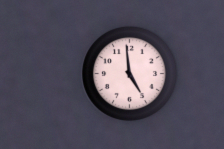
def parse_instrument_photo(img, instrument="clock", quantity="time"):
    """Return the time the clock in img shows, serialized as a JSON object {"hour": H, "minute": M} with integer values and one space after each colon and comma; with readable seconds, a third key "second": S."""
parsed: {"hour": 4, "minute": 59}
